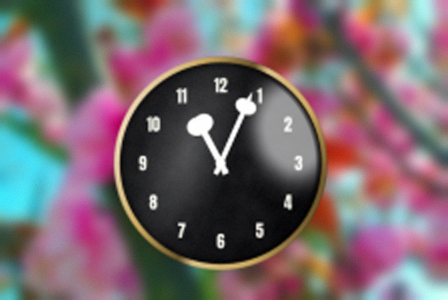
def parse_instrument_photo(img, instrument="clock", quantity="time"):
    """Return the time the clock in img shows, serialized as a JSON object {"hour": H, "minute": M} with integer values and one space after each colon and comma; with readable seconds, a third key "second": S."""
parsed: {"hour": 11, "minute": 4}
